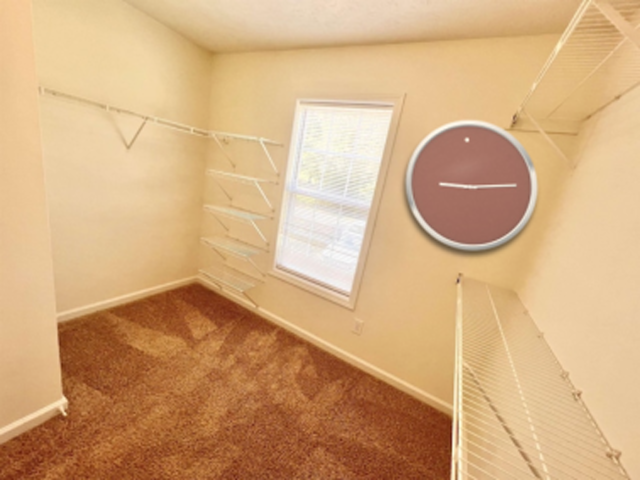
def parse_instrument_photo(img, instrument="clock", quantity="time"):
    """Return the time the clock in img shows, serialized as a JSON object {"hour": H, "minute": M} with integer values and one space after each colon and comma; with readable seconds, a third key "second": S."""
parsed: {"hour": 9, "minute": 15}
